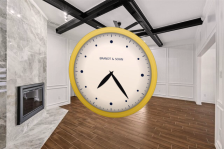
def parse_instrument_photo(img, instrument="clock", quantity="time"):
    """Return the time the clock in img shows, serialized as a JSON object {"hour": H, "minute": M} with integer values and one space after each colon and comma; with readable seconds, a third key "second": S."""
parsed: {"hour": 7, "minute": 24}
